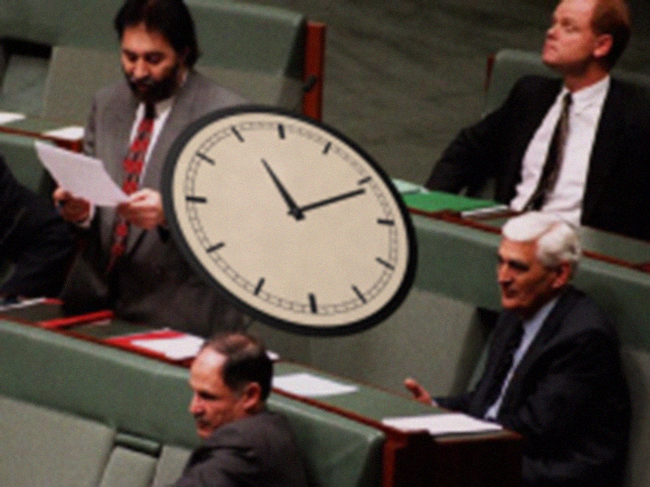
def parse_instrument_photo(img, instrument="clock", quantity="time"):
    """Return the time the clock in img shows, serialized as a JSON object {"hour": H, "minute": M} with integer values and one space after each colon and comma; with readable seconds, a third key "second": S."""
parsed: {"hour": 11, "minute": 11}
